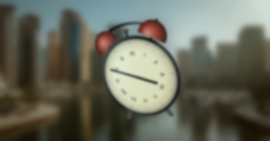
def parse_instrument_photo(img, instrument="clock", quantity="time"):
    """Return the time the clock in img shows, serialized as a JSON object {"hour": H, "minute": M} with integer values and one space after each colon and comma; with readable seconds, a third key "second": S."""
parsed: {"hour": 3, "minute": 49}
